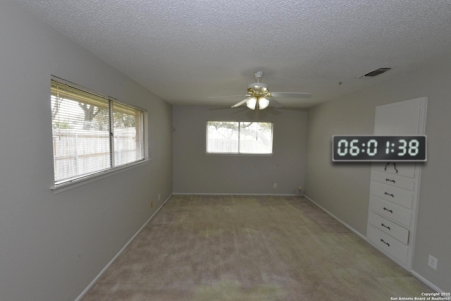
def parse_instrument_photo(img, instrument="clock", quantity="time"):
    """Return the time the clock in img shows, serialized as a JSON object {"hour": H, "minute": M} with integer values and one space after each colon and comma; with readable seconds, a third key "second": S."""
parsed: {"hour": 6, "minute": 1, "second": 38}
